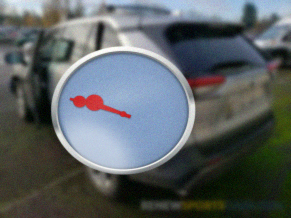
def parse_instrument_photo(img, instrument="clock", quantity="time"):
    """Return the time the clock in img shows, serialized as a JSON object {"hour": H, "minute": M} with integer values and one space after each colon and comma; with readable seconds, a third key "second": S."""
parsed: {"hour": 9, "minute": 48}
